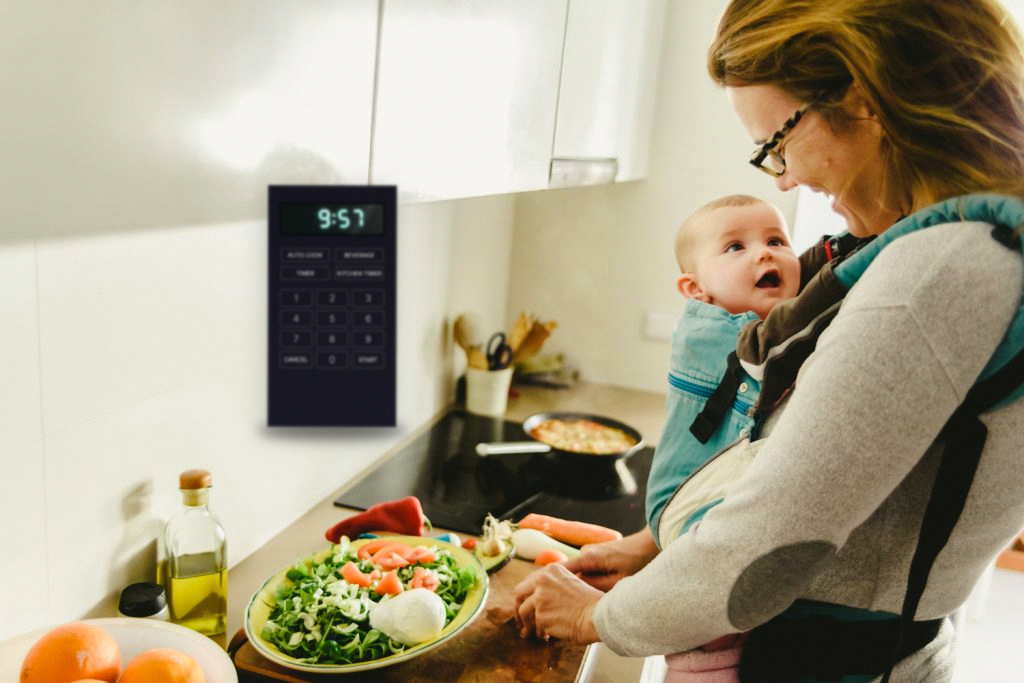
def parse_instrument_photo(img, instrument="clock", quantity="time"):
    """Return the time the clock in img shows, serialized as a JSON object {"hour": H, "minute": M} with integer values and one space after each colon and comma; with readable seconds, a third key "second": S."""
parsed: {"hour": 9, "minute": 57}
